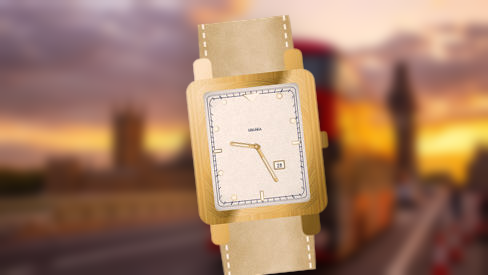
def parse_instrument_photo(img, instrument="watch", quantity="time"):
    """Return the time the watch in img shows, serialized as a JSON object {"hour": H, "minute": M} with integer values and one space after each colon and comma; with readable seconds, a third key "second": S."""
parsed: {"hour": 9, "minute": 26}
